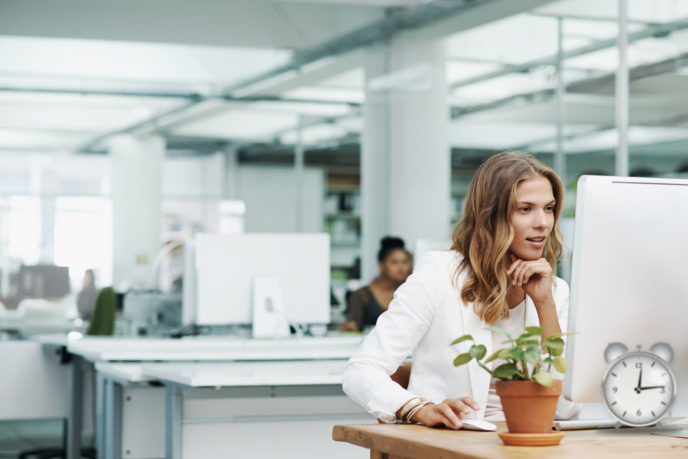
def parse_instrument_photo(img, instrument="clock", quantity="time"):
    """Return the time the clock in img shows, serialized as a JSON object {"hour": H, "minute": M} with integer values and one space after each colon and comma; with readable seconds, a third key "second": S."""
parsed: {"hour": 12, "minute": 14}
